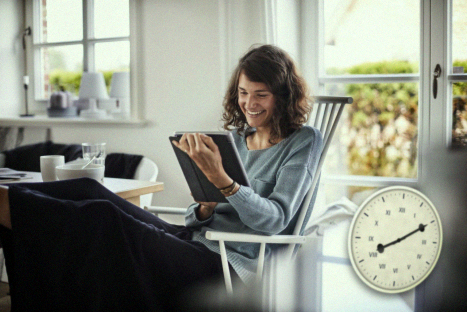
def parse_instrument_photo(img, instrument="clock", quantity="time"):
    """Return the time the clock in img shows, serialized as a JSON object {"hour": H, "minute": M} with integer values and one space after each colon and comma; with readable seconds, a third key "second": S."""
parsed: {"hour": 8, "minute": 10}
